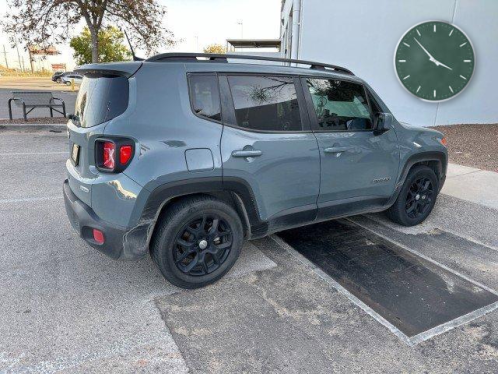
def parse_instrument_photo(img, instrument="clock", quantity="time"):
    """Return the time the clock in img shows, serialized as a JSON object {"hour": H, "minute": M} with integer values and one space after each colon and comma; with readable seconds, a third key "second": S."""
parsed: {"hour": 3, "minute": 53}
